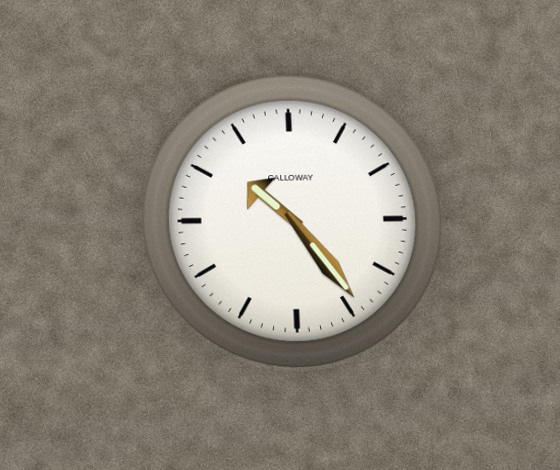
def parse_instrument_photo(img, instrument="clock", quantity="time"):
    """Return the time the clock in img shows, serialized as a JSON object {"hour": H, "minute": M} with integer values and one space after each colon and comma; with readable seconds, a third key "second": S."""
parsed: {"hour": 10, "minute": 24}
